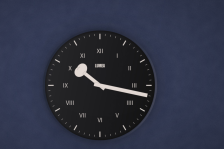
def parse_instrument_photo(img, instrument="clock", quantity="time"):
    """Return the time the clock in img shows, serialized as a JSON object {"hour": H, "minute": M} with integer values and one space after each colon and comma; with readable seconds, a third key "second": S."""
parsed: {"hour": 10, "minute": 17}
